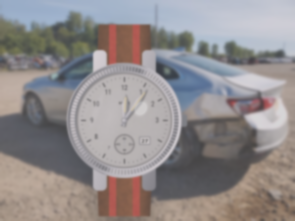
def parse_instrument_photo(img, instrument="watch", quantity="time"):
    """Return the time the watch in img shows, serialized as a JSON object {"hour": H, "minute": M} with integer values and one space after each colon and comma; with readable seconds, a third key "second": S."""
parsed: {"hour": 12, "minute": 6}
